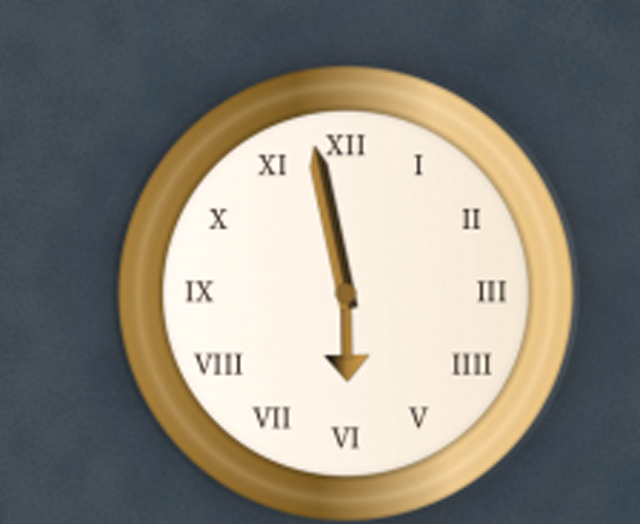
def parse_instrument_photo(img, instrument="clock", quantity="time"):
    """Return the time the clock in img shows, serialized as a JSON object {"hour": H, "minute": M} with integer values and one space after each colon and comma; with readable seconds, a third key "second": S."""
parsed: {"hour": 5, "minute": 58}
